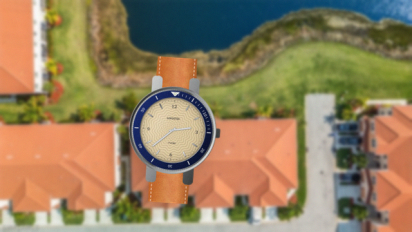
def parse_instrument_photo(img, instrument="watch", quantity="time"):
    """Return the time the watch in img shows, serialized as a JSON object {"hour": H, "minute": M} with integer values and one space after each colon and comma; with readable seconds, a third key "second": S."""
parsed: {"hour": 2, "minute": 38}
